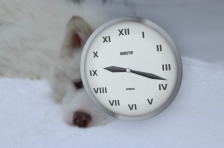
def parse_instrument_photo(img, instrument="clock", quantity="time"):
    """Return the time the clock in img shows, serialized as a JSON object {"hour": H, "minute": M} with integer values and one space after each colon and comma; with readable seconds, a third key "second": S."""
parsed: {"hour": 9, "minute": 18}
